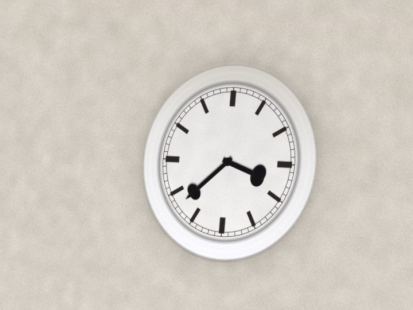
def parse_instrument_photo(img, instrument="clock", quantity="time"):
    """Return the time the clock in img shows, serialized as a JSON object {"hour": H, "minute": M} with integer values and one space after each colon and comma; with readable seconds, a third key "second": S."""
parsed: {"hour": 3, "minute": 38}
